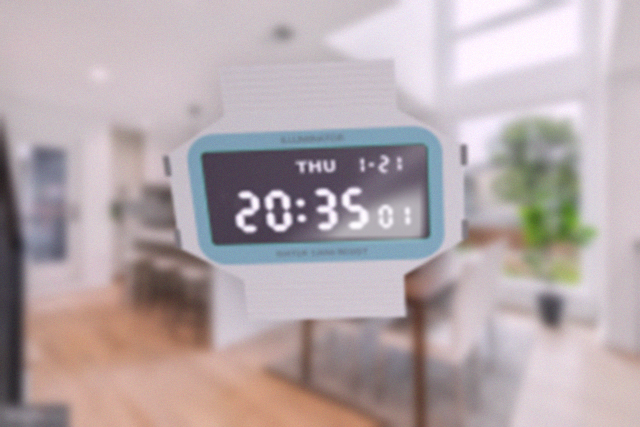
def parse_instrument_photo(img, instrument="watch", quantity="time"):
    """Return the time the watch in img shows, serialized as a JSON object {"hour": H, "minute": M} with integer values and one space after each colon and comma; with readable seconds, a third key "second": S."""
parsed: {"hour": 20, "minute": 35, "second": 1}
